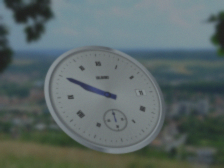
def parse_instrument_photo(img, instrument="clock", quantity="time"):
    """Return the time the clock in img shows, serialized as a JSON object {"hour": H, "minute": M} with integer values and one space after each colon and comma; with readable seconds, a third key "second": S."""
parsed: {"hour": 9, "minute": 50}
